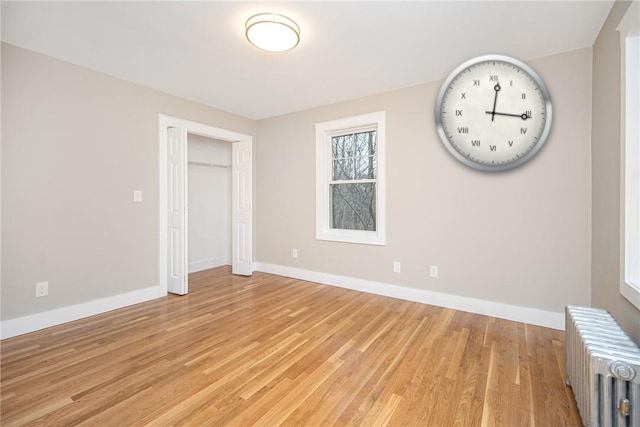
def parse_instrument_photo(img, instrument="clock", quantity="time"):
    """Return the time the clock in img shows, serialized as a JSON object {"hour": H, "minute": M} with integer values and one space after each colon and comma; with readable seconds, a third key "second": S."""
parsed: {"hour": 12, "minute": 16}
